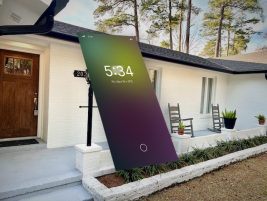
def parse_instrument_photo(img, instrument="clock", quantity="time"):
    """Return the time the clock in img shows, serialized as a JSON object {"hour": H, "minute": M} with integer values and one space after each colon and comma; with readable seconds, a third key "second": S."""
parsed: {"hour": 5, "minute": 34}
